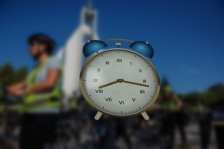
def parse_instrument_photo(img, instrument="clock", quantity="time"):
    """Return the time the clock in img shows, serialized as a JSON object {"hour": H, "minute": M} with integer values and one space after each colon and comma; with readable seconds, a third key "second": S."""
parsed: {"hour": 8, "minute": 17}
